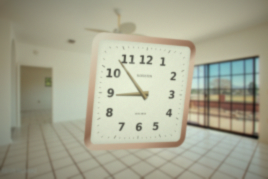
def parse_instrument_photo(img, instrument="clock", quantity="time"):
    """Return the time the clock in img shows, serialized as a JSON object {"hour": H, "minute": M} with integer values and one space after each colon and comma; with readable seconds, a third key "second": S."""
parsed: {"hour": 8, "minute": 53}
